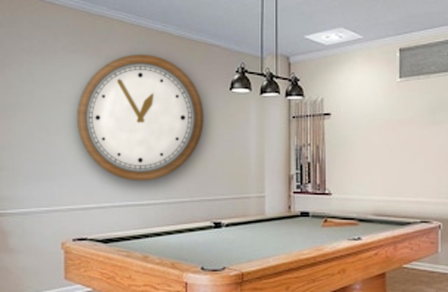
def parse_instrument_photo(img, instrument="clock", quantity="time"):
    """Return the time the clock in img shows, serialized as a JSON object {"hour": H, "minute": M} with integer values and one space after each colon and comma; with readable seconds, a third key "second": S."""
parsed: {"hour": 12, "minute": 55}
